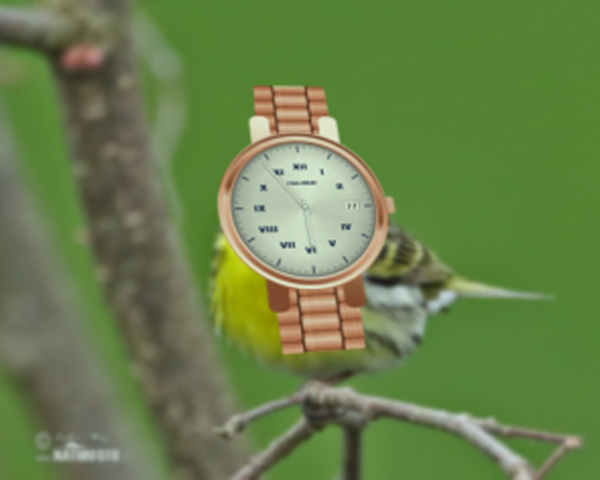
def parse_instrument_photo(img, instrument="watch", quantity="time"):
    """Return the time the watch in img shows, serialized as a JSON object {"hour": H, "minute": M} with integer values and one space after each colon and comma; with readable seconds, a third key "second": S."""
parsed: {"hour": 5, "minute": 54}
